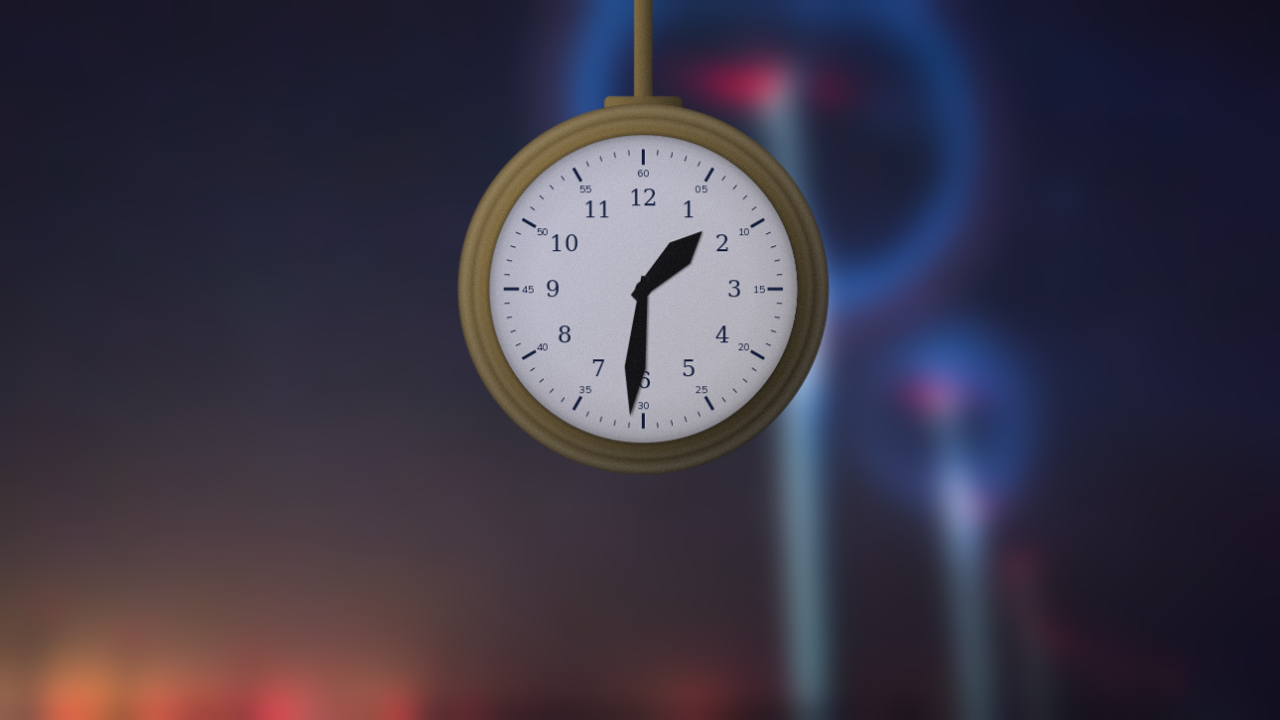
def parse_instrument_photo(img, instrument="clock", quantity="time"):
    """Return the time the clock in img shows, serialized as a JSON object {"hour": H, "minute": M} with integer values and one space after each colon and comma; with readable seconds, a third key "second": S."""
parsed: {"hour": 1, "minute": 31}
